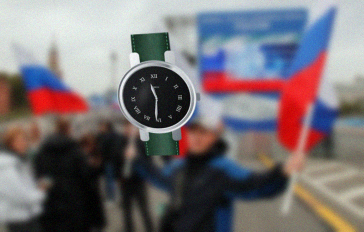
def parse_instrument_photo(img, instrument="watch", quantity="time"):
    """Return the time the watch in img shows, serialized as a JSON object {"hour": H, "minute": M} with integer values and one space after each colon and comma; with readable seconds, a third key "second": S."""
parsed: {"hour": 11, "minute": 31}
